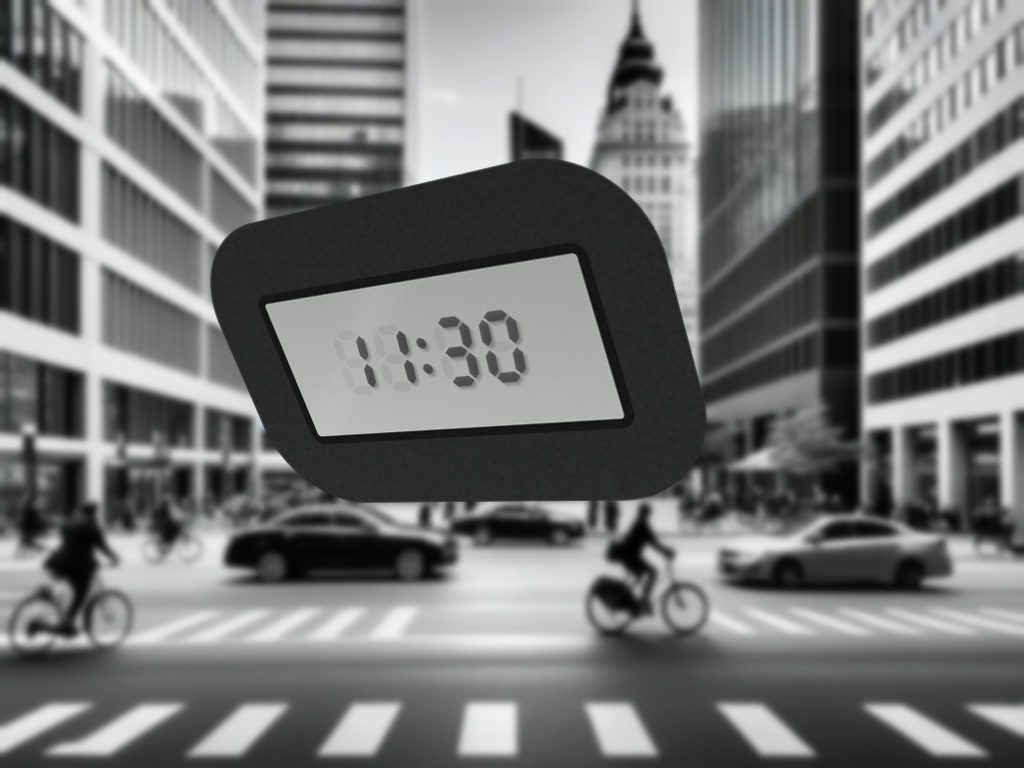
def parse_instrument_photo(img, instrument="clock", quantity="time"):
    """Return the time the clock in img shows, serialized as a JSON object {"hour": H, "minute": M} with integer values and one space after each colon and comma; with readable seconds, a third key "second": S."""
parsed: {"hour": 11, "minute": 30}
